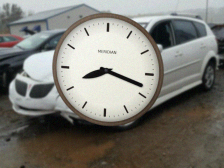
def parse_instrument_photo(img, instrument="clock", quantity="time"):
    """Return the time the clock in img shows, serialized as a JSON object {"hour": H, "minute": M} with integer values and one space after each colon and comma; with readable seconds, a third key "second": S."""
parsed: {"hour": 8, "minute": 18}
